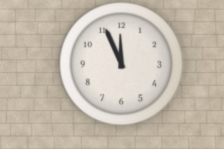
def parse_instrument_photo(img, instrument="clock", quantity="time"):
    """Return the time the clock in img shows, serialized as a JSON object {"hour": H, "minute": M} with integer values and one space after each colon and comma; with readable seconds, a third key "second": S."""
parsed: {"hour": 11, "minute": 56}
